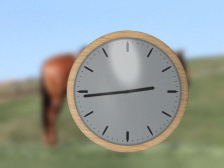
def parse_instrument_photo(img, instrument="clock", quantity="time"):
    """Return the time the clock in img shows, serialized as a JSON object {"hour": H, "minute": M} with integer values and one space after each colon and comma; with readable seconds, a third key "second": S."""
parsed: {"hour": 2, "minute": 44}
